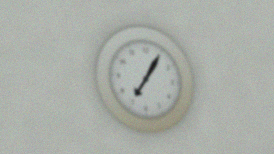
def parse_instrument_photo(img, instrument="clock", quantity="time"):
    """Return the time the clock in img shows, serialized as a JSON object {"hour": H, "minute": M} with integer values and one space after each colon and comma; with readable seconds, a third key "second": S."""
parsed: {"hour": 7, "minute": 5}
